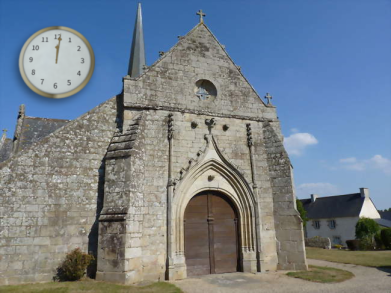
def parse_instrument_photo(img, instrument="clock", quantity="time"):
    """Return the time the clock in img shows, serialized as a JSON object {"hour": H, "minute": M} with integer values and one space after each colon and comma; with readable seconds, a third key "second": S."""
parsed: {"hour": 12, "minute": 1}
